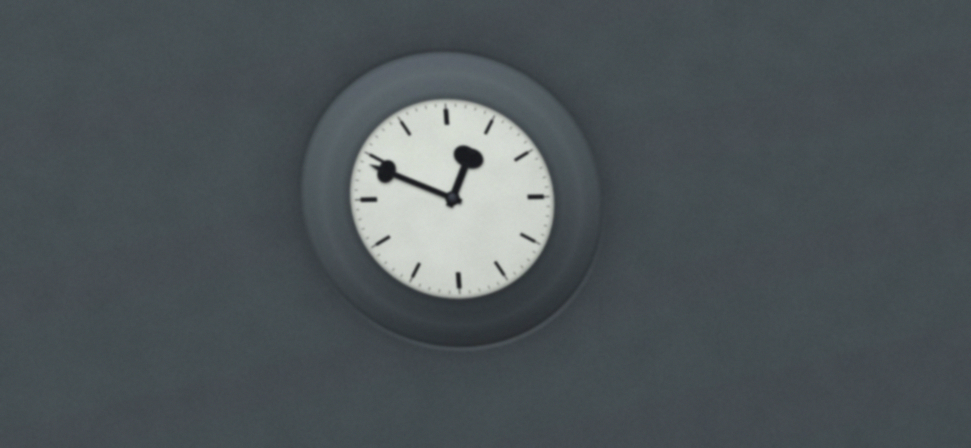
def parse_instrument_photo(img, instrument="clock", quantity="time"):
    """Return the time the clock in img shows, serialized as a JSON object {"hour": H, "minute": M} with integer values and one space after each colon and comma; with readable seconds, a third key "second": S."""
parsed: {"hour": 12, "minute": 49}
